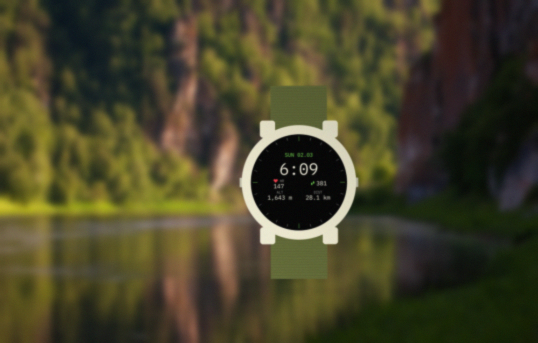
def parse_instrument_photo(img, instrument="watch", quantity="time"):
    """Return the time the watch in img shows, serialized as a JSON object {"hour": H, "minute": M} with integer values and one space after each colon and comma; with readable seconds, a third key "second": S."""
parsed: {"hour": 6, "minute": 9}
